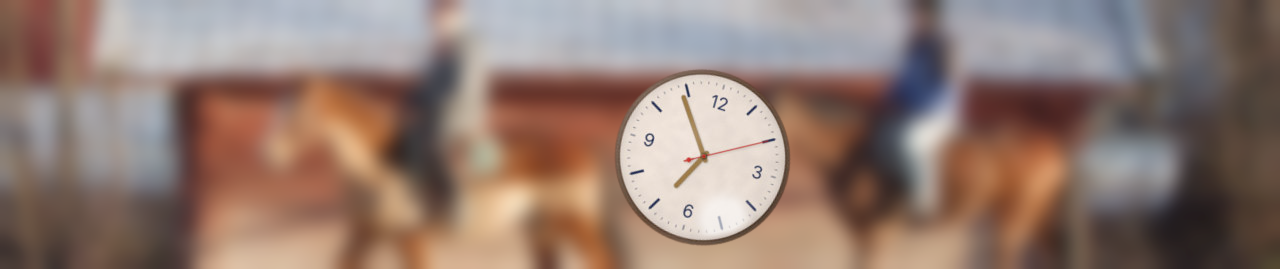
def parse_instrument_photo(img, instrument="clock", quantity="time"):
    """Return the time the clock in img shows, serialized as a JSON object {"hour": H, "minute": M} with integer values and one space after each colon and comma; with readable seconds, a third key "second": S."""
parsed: {"hour": 6, "minute": 54, "second": 10}
